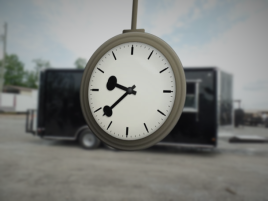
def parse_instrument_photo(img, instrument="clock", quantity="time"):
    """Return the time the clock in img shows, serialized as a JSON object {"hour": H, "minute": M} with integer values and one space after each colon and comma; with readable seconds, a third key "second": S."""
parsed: {"hour": 9, "minute": 38}
